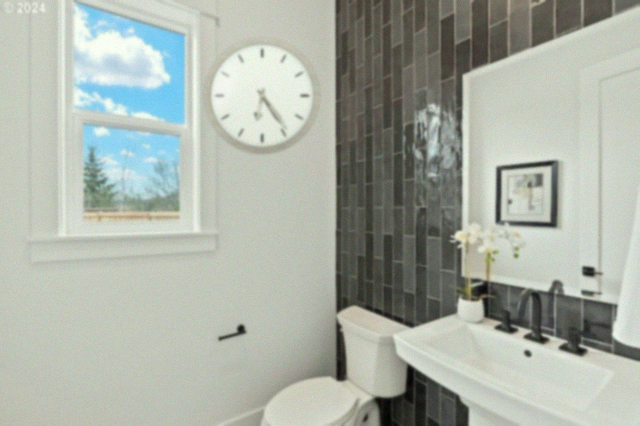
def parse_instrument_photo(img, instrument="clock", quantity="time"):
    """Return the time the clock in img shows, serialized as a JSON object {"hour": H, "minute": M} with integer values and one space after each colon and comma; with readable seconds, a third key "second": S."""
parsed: {"hour": 6, "minute": 24}
